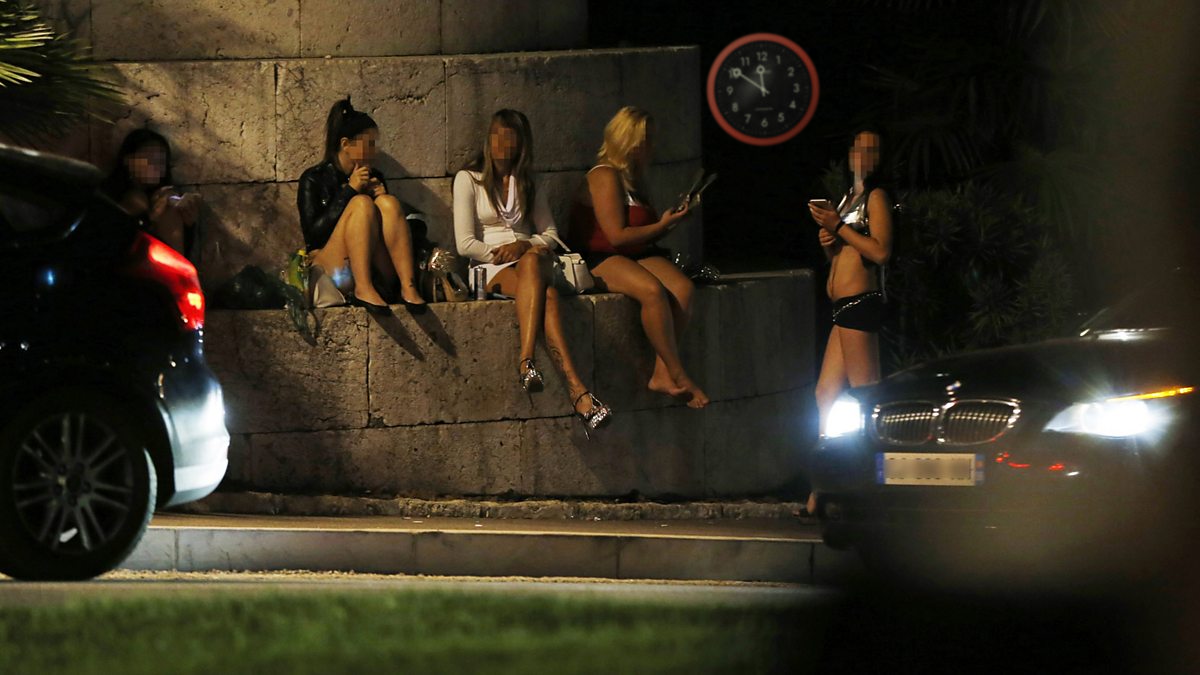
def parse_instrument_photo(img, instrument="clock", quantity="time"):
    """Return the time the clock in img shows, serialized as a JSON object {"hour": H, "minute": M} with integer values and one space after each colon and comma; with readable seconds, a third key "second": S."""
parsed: {"hour": 11, "minute": 51}
